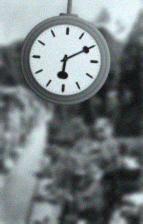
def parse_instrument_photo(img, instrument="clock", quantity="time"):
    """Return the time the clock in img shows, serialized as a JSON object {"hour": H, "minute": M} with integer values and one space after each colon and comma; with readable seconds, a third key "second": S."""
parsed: {"hour": 6, "minute": 10}
